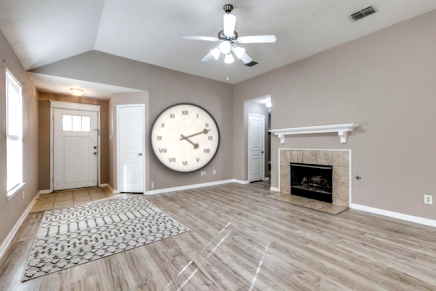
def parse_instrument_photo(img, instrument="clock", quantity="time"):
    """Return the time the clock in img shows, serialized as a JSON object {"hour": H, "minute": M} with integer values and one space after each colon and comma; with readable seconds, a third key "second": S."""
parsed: {"hour": 4, "minute": 12}
